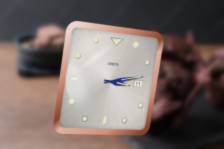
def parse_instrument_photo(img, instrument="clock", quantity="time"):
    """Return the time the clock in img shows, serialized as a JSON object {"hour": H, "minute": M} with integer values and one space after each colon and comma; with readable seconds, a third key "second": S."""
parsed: {"hour": 3, "minute": 13}
